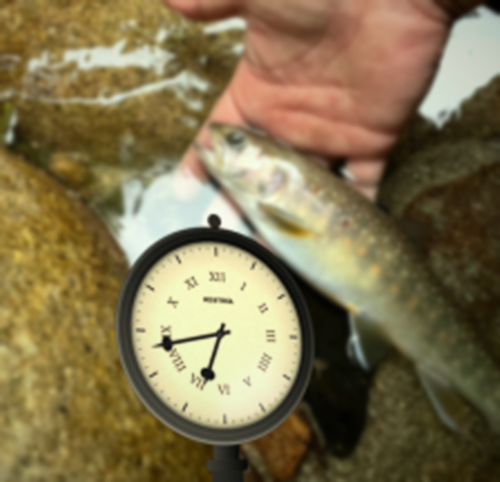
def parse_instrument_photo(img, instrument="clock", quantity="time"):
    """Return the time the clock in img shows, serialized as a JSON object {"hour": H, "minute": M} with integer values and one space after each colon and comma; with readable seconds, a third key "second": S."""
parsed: {"hour": 6, "minute": 43}
